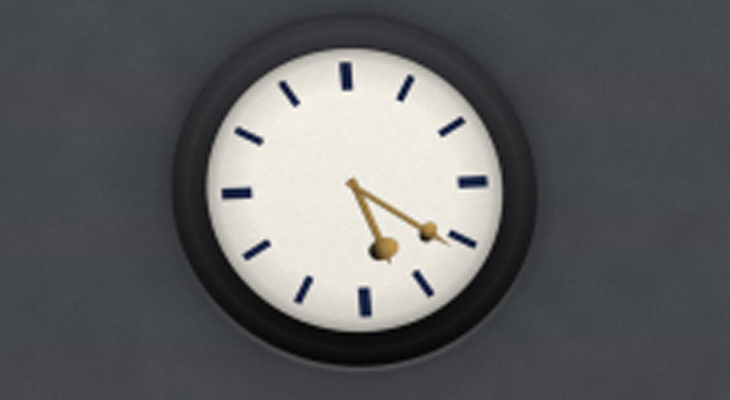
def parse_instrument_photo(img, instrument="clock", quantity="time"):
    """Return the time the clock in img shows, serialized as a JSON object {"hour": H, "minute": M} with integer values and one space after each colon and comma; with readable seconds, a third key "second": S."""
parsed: {"hour": 5, "minute": 21}
